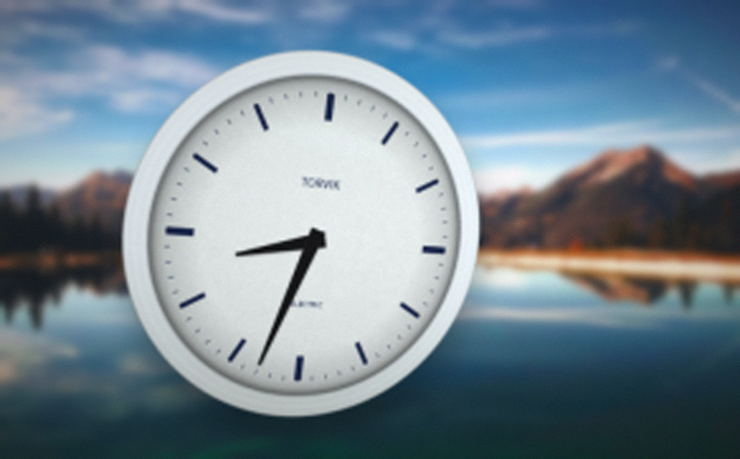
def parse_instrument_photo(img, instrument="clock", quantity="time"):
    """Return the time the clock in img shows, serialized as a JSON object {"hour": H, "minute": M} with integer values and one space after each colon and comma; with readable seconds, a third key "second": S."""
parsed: {"hour": 8, "minute": 33}
